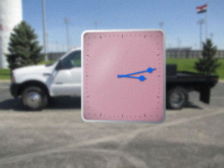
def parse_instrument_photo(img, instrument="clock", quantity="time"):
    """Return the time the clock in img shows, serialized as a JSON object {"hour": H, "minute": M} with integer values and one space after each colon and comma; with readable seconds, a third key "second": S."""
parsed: {"hour": 3, "minute": 13}
